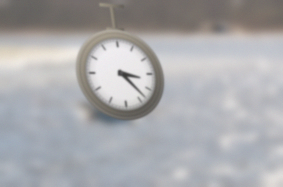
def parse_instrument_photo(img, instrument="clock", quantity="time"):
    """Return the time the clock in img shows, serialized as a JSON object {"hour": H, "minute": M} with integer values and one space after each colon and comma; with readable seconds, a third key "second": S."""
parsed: {"hour": 3, "minute": 23}
